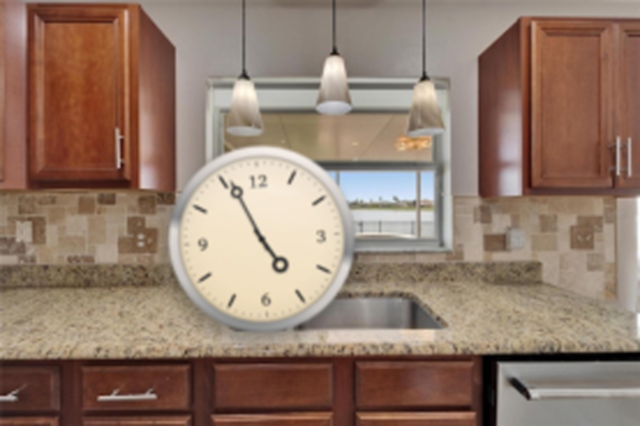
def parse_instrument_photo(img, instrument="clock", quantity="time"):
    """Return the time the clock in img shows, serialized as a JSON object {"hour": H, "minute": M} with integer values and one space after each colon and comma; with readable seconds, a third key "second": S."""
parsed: {"hour": 4, "minute": 56}
